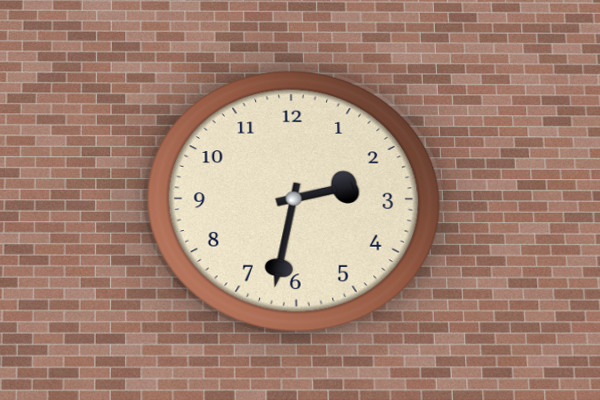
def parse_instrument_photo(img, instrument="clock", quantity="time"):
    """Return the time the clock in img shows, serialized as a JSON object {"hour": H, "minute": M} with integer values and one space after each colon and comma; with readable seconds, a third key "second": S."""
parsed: {"hour": 2, "minute": 32}
